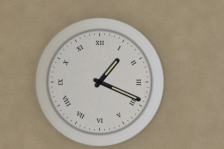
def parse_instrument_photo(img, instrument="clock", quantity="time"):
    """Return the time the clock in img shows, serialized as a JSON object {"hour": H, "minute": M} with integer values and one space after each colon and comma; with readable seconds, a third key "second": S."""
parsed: {"hour": 1, "minute": 19}
